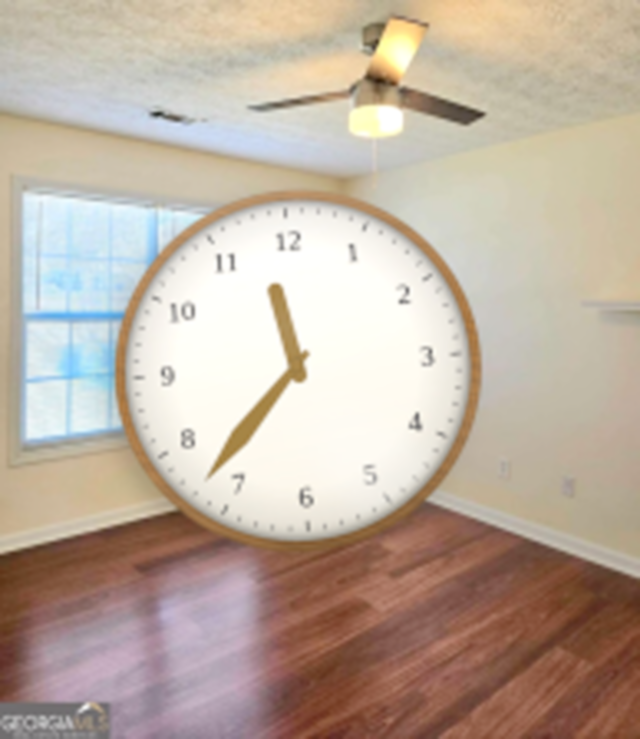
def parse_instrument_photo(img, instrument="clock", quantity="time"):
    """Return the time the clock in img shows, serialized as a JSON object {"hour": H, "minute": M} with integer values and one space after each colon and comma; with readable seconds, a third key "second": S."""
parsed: {"hour": 11, "minute": 37}
